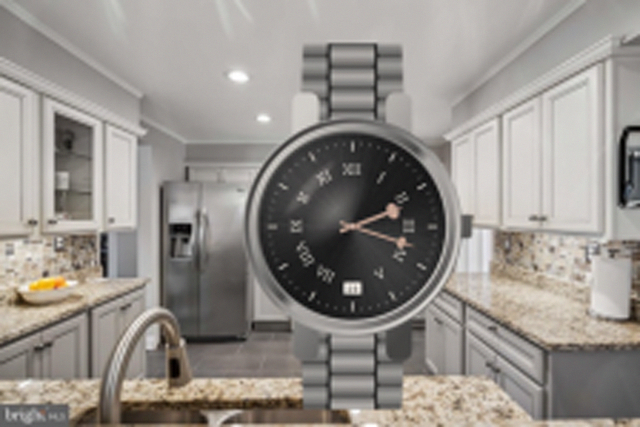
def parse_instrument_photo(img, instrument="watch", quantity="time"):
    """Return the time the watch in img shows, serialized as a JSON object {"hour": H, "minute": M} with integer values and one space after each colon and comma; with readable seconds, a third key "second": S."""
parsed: {"hour": 2, "minute": 18}
